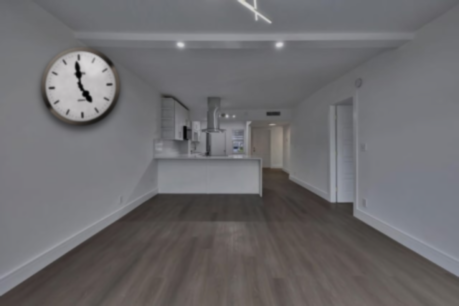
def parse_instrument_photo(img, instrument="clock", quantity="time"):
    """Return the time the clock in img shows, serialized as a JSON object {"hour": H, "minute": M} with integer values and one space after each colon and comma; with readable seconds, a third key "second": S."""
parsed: {"hour": 4, "minute": 59}
